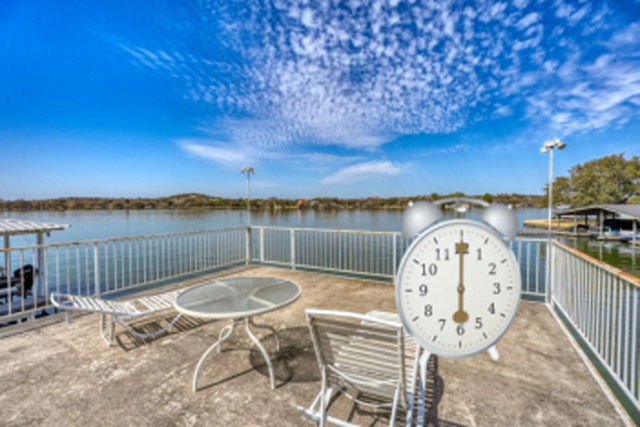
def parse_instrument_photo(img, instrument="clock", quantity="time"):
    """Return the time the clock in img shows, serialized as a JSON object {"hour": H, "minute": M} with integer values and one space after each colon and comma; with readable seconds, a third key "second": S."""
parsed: {"hour": 6, "minute": 0}
